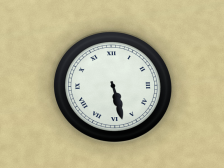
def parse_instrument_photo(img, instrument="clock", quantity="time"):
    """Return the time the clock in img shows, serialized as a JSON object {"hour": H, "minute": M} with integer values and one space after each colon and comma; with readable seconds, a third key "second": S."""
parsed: {"hour": 5, "minute": 28}
